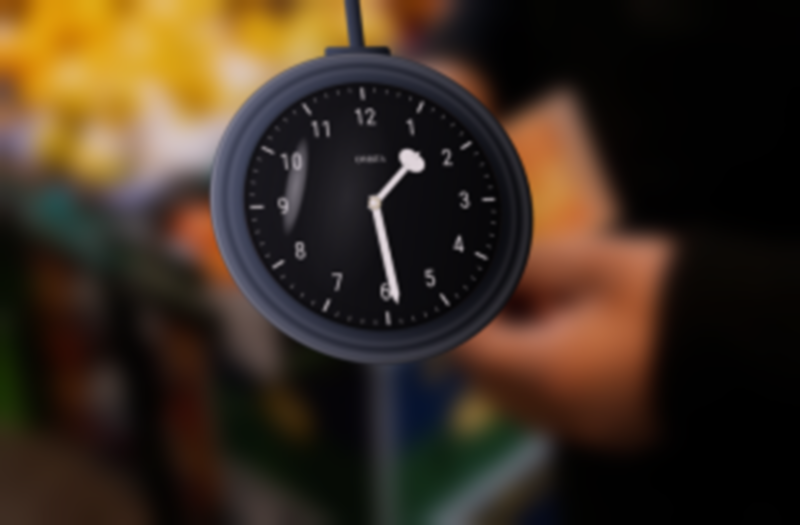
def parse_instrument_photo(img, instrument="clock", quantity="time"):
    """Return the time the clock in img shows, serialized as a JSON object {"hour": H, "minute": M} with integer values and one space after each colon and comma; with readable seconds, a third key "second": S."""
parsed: {"hour": 1, "minute": 29}
